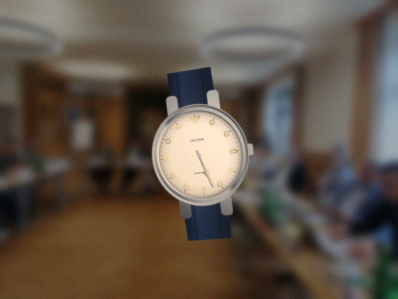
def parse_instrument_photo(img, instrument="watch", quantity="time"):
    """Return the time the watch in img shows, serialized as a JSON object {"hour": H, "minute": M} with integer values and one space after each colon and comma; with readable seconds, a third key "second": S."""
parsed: {"hour": 5, "minute": 27}
